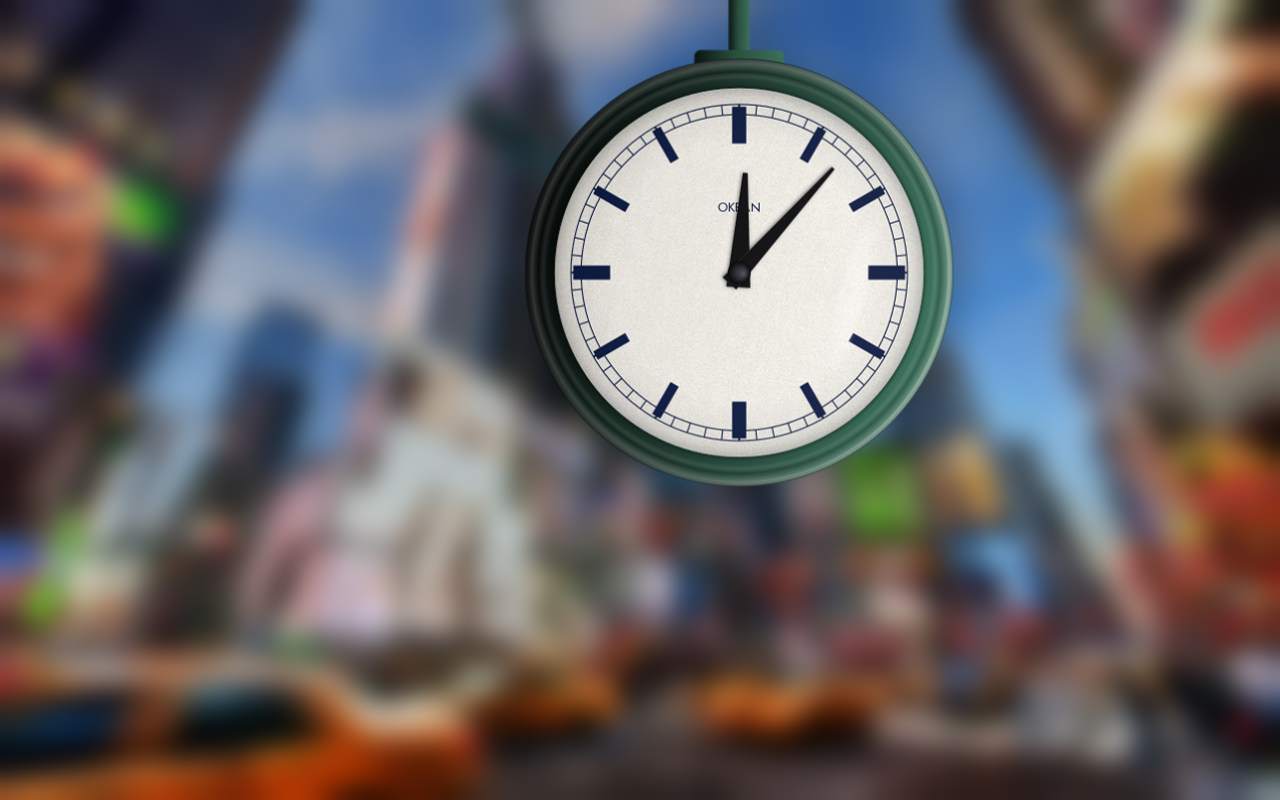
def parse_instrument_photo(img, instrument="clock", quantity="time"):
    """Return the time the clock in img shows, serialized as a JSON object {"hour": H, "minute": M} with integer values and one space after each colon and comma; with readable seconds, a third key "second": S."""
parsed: {"hour": 12, "minute": 7}
